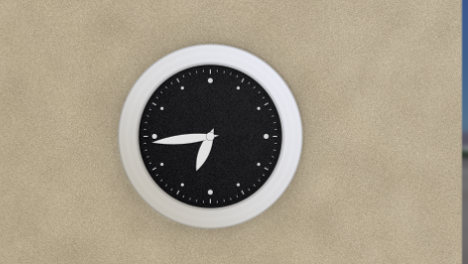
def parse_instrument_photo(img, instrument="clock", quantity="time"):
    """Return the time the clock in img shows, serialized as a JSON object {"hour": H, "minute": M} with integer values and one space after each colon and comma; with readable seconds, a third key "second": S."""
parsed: {"hour": 6, "minute": 44}
